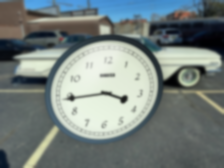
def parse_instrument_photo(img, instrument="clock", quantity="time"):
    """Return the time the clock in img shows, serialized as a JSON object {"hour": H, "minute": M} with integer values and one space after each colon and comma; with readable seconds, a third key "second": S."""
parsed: {"hour": 3, "minute": 44}
